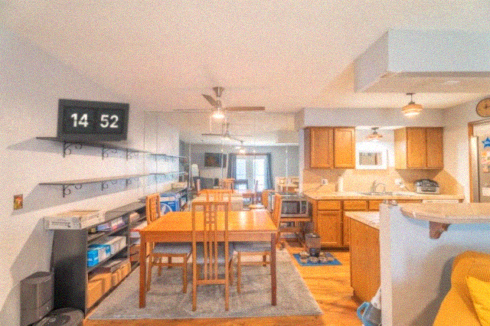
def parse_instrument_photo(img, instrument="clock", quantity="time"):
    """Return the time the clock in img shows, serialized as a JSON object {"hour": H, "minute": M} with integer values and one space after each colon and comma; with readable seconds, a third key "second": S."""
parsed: {"hour": 14, "minute": 52}
